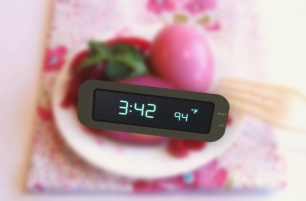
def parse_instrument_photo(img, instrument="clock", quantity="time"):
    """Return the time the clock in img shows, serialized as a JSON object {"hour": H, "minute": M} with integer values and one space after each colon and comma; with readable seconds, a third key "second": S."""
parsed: {"hour": 3, "minute": 42}
